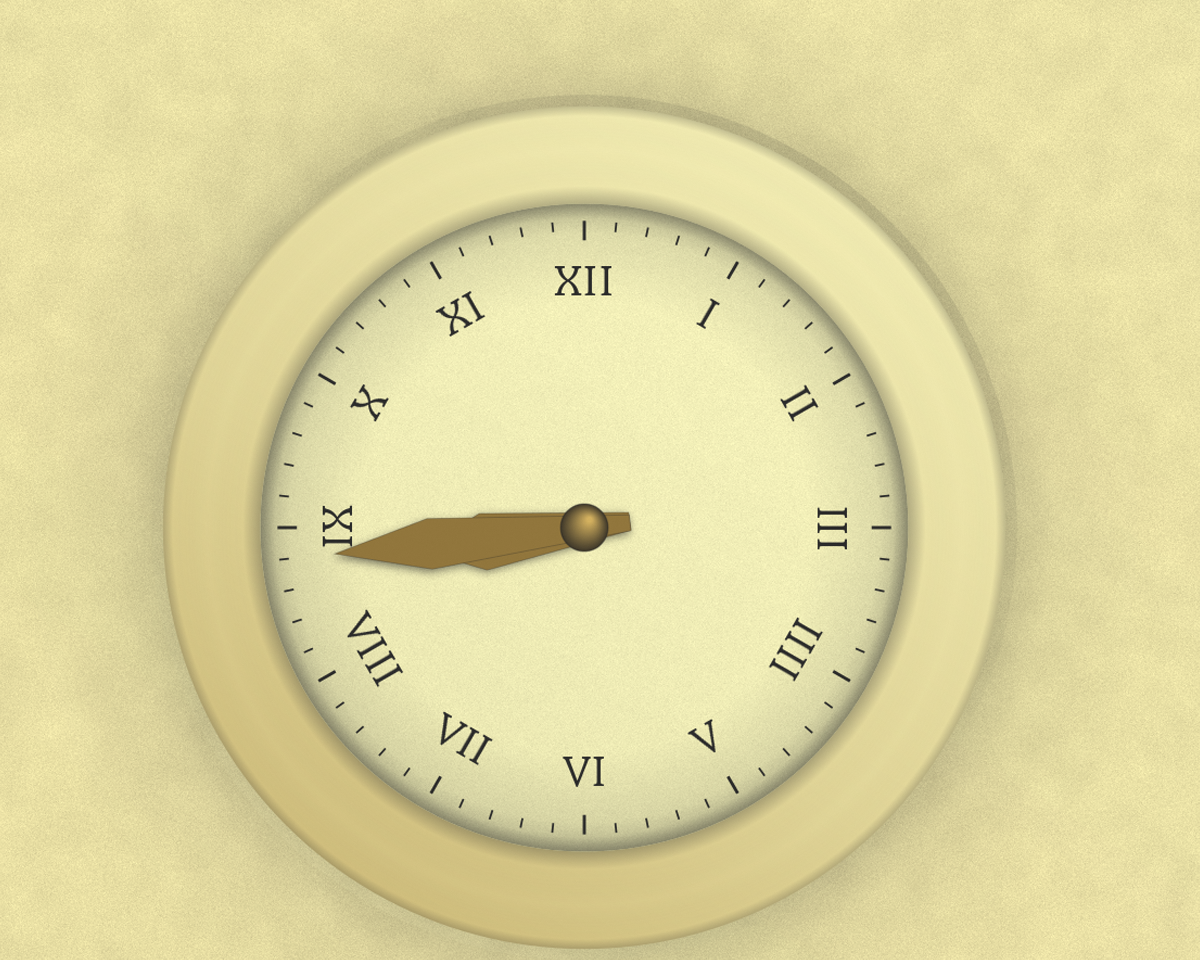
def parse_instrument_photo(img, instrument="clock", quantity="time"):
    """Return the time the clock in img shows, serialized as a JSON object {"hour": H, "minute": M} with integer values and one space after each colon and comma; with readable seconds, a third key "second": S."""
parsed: {"hour": 8, "minute": 44}
